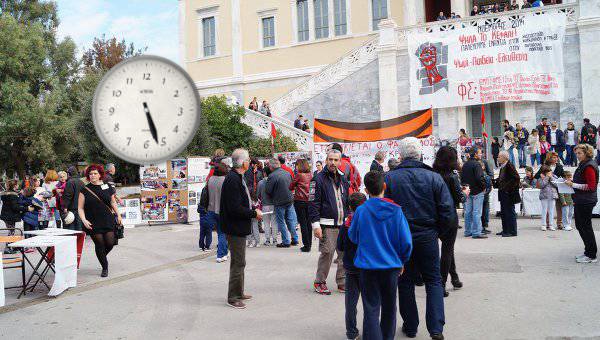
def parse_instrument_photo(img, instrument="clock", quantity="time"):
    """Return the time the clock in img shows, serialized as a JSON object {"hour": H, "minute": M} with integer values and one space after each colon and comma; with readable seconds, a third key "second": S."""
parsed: {"hour": 5, "minute": 27}
